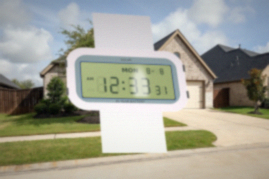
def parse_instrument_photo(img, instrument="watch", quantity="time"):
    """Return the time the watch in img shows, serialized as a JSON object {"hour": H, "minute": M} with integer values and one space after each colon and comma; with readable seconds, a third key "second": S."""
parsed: {"hour": 12, "minute": 33}
